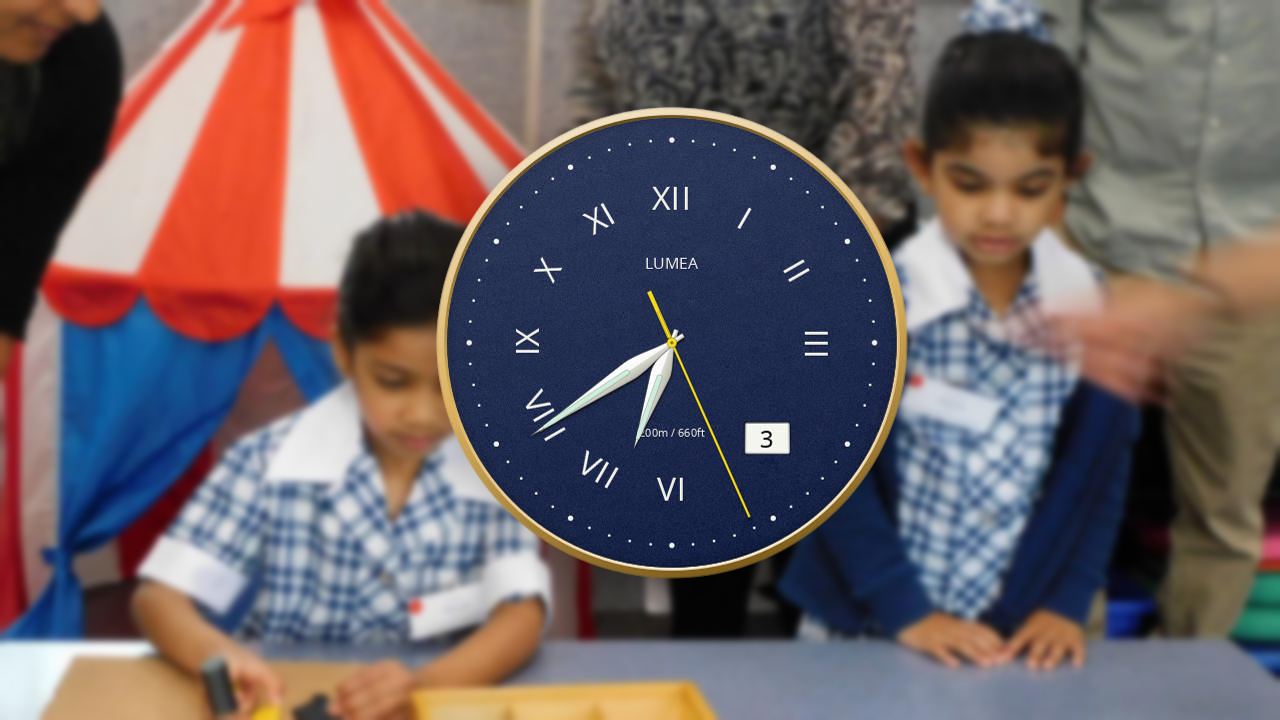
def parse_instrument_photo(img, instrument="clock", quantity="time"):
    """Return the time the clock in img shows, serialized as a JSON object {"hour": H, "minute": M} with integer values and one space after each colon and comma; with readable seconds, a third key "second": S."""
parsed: {"hour": 6, "minute": 39, "second": 26}
